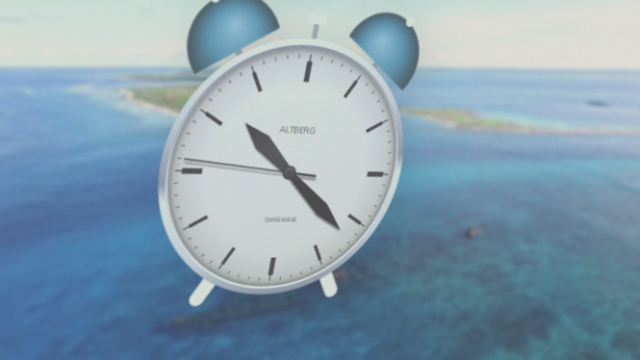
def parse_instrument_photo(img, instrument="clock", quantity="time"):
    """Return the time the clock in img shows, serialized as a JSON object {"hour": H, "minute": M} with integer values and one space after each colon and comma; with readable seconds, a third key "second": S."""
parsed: {"hour": 10, "minute": 21, "second": 46}
